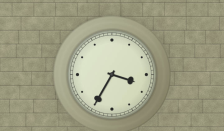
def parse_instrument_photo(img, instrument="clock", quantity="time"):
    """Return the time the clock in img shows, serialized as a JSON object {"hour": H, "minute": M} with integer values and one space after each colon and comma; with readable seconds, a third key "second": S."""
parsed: {"hour": 3, "minute": 35}
